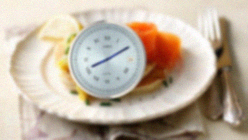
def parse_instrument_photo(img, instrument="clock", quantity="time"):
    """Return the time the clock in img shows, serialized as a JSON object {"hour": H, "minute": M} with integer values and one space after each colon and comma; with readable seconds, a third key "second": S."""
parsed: {"hour": 8, "minute": 10}
